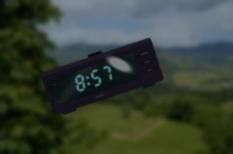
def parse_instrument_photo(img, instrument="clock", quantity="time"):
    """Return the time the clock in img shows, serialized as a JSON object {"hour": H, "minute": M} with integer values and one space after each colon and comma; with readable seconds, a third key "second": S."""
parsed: {"hour": 8, "minute": 57}
